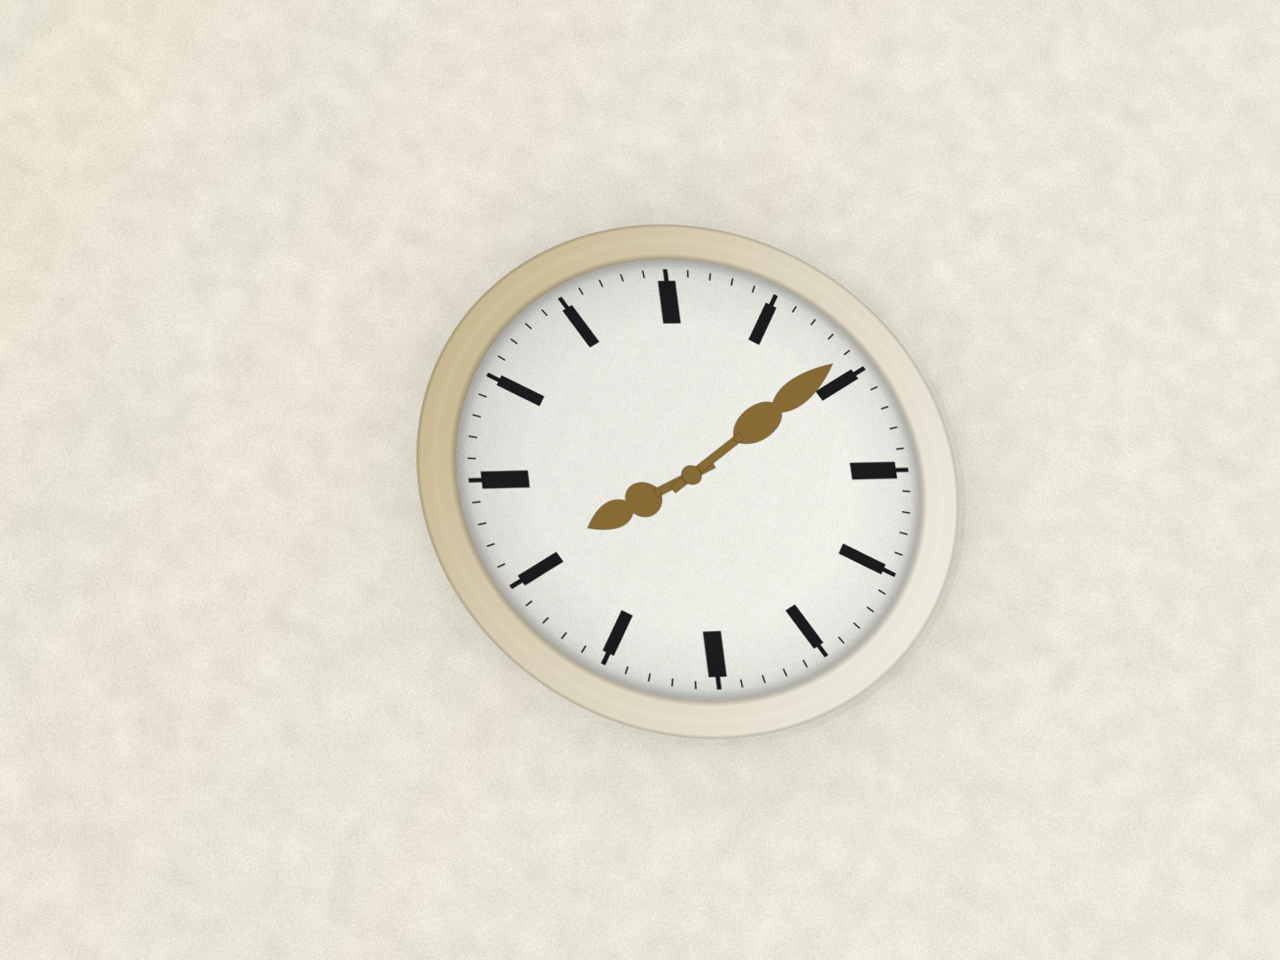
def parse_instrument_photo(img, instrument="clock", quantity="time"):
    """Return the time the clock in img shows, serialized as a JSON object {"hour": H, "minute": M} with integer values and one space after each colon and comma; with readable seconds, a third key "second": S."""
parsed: {"hour": 8, "minute": 9}
